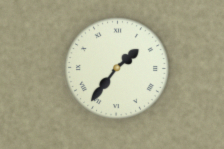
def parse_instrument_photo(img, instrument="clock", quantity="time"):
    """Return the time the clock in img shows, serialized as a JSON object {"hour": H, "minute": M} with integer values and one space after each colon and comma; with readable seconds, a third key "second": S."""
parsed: {"hour": 1, "minute": 36}
